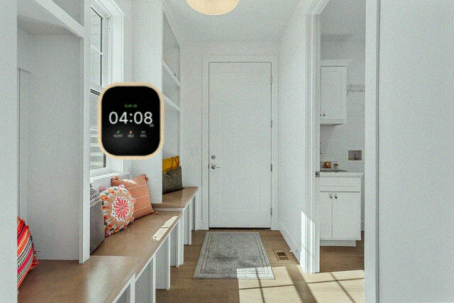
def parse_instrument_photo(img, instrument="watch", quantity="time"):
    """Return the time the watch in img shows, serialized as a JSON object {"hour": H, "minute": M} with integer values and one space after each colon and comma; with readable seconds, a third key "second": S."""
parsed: {"hour": 4, "minute": 8}
